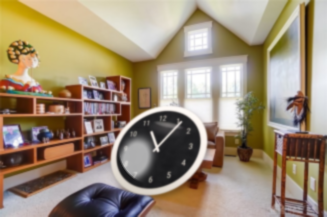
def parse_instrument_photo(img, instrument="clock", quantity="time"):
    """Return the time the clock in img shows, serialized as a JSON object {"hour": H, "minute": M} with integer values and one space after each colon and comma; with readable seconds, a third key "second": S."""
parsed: {"hour": 11, "minute": 6}
